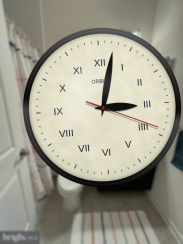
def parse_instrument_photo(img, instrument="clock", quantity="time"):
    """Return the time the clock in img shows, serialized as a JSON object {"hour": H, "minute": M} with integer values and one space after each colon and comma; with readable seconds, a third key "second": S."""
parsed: {"hour": 3, "minute": 2, "second": 19}
